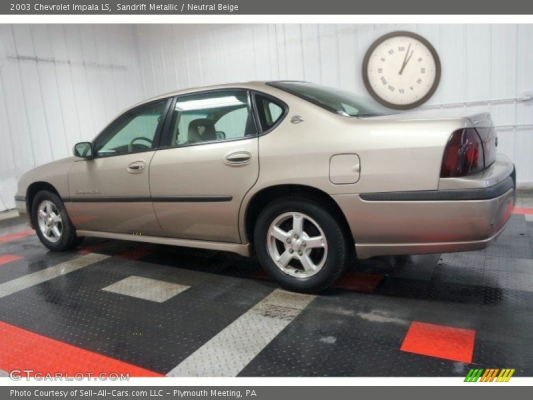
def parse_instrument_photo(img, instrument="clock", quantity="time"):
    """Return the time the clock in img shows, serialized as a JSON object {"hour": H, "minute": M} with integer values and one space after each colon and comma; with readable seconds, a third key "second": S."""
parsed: {"hour": 1, "minute": 3}
